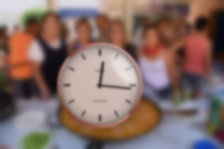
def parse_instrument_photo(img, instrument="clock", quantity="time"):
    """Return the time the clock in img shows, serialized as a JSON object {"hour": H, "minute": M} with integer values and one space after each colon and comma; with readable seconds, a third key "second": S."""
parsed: {"hour": 12, "minute": 16}
